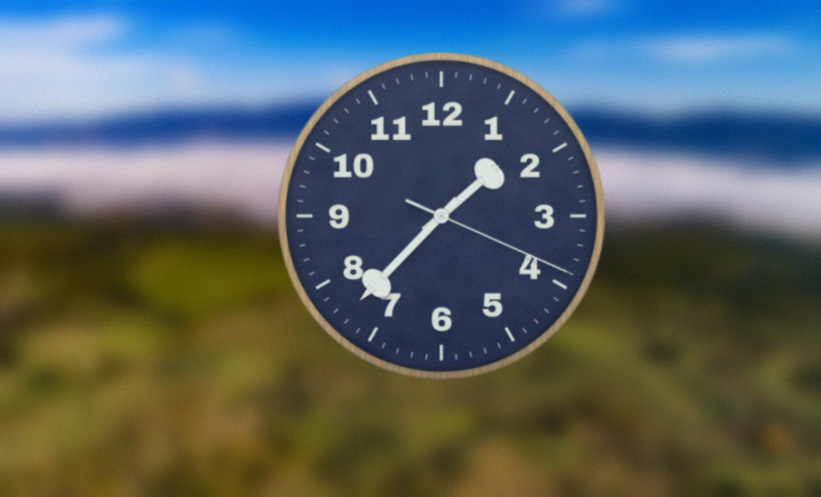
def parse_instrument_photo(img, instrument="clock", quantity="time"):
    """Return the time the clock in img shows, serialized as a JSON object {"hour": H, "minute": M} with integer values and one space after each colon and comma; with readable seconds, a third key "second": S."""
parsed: {"hour": 1, "minute": 37, "second": 19}
